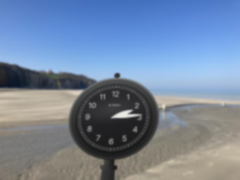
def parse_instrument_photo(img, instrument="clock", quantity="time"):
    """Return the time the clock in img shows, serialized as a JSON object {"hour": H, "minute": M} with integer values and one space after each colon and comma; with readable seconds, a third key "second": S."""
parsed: {"hour": 2, "minute": 14}
